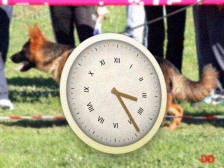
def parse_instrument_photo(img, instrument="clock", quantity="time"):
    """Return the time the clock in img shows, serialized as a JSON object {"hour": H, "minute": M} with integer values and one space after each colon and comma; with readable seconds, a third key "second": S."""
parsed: {"hour": 3, "minute": 24}
